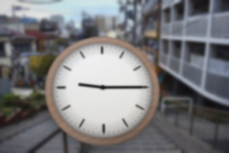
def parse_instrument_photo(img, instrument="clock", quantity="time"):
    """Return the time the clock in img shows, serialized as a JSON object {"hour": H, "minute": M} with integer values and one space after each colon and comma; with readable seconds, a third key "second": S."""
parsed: {"hour": 9, "minute": 15}
